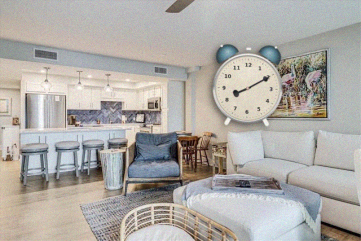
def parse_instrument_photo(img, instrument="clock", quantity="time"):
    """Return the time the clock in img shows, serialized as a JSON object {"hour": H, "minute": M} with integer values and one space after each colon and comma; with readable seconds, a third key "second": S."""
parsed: {"hour": 8, "minute": 10}
